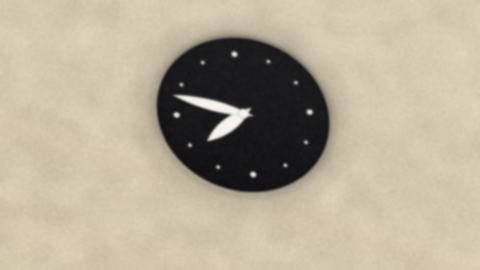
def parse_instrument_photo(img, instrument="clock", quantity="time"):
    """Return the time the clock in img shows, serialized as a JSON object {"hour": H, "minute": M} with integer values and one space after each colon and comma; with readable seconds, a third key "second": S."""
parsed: {"hour": 7, "minute": 48}
